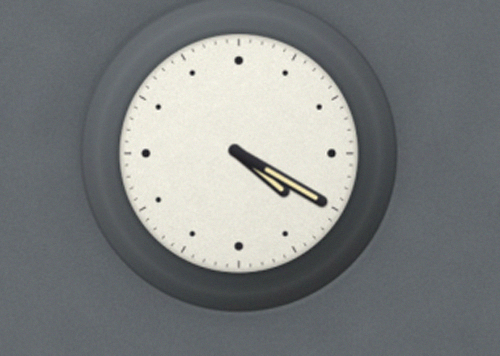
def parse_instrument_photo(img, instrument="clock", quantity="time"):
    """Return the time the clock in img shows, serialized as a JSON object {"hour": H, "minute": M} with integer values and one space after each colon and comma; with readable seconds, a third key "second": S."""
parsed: {"hour": 4, "minute": 20}
